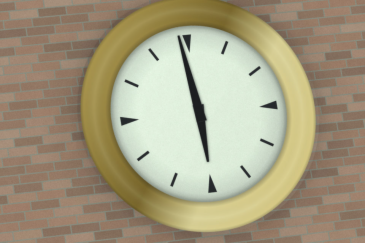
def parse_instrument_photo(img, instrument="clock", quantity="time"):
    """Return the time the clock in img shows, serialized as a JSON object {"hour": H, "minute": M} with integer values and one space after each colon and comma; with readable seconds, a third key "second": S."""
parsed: {"hour": 5, "minute": 59}
